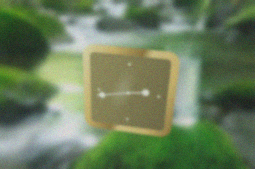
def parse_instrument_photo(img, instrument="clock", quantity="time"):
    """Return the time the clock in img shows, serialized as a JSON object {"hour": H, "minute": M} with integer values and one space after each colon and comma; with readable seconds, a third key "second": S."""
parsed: {"hour": 2, "minute": 43}
